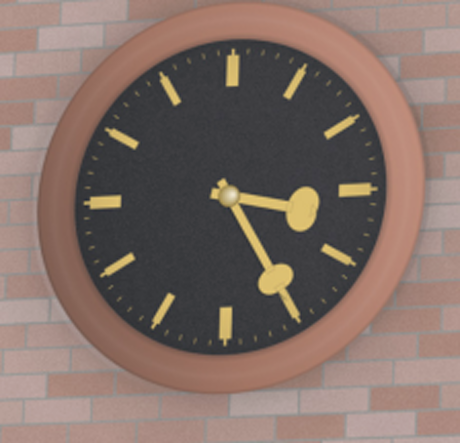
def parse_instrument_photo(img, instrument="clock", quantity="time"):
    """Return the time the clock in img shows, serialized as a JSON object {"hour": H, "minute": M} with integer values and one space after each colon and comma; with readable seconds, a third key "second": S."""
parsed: {"hour": 3, "minute": 25}
